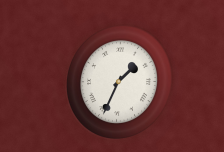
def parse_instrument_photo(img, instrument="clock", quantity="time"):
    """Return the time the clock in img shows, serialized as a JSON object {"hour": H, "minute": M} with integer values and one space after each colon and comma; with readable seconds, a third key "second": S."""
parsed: {"hour": 1, "minute": 34}
